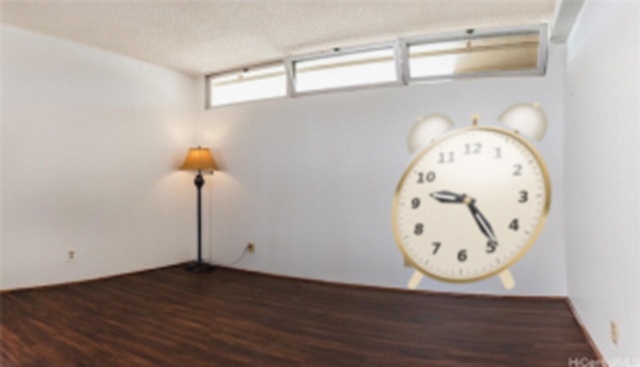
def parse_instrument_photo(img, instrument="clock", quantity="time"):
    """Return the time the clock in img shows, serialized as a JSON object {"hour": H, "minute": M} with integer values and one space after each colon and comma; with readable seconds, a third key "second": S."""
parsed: {"hour": 9, "minute": 24}
